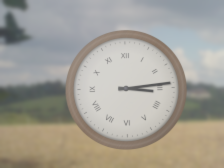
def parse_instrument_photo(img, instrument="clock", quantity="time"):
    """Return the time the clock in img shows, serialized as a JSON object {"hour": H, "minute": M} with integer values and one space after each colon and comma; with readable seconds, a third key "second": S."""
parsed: {"hour": 3, "minute": 14}
